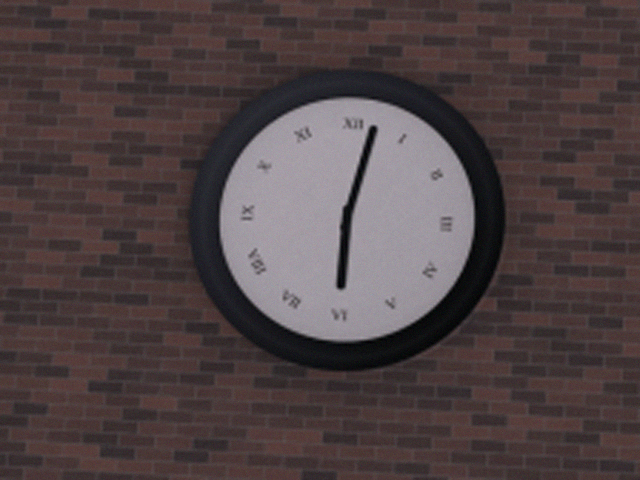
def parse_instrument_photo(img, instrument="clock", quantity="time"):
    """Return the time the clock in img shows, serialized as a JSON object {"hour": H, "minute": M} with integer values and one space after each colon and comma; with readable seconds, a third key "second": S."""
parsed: {"hour": 6, "minute": 2}
